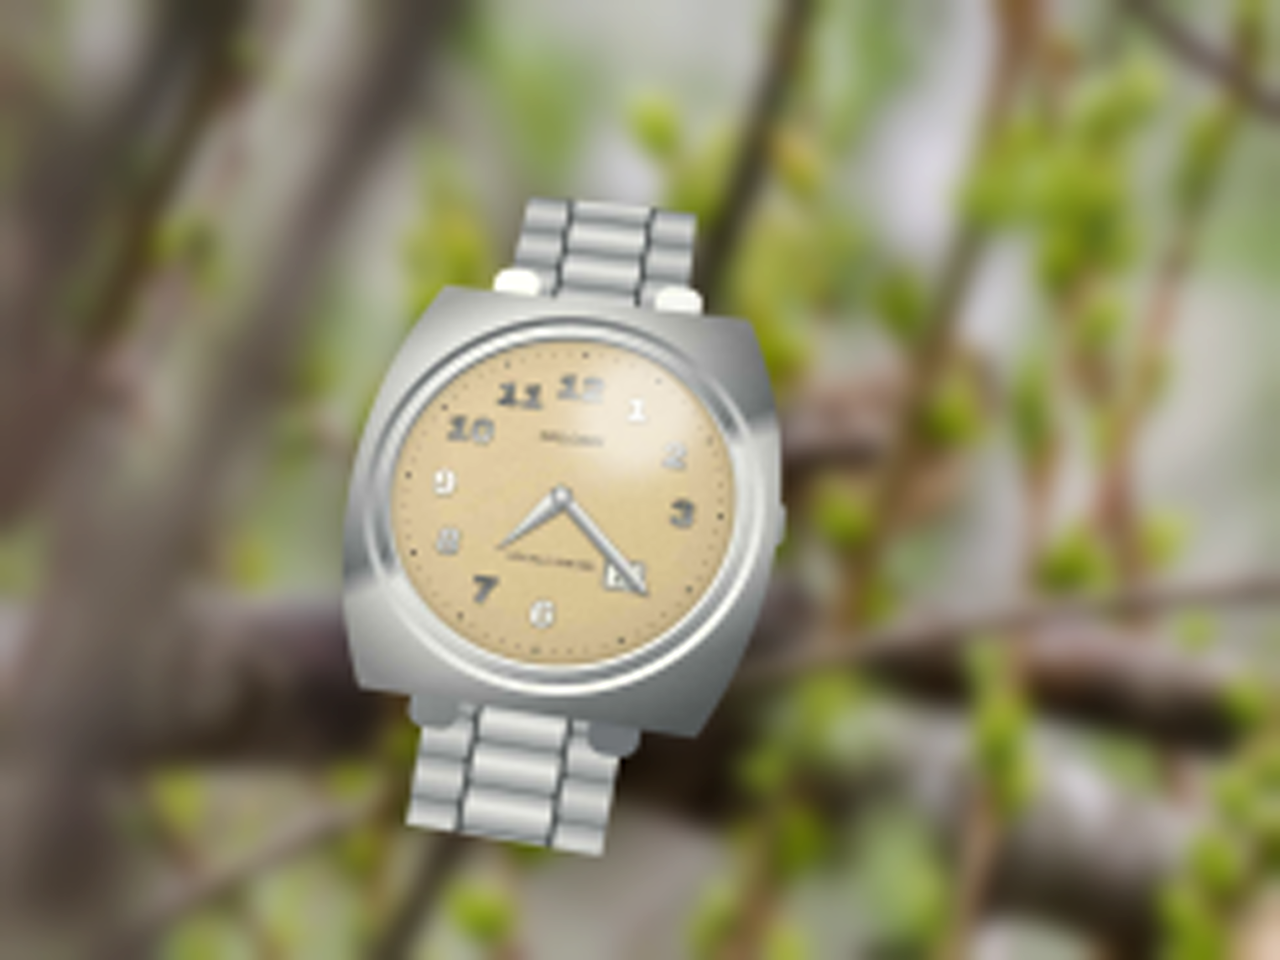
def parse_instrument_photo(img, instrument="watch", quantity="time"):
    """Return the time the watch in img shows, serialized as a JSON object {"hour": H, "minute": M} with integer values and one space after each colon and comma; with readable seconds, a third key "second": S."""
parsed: {"hour": 7, "minute": 22}
